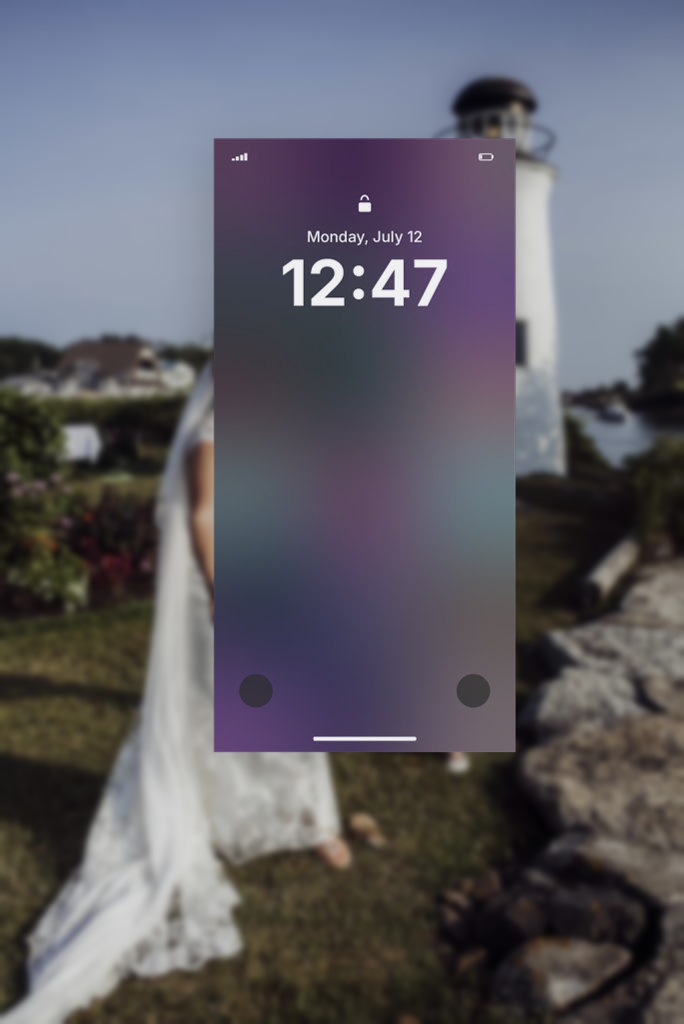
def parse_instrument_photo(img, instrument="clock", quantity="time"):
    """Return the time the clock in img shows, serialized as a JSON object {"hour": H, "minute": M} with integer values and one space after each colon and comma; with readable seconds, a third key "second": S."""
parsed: {"hour": 12, "minute": 47}
